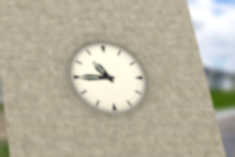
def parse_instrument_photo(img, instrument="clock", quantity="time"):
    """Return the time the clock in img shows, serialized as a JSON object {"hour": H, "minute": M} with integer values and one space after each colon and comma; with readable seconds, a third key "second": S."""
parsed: {"hour": 10, "minute": 45}
